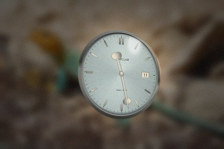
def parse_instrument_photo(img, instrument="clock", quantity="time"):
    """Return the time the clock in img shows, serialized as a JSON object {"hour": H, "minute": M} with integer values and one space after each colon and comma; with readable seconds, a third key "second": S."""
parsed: {"hour": 11, "minute": 28}
